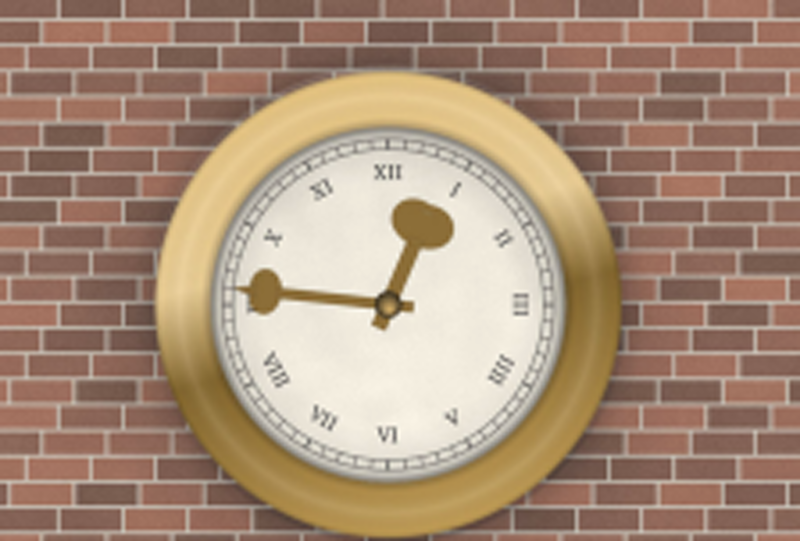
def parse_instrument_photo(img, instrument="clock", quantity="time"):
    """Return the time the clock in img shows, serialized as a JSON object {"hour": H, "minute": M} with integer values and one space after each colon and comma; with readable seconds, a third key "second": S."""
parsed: {"hour": 12, "minute": 46}
